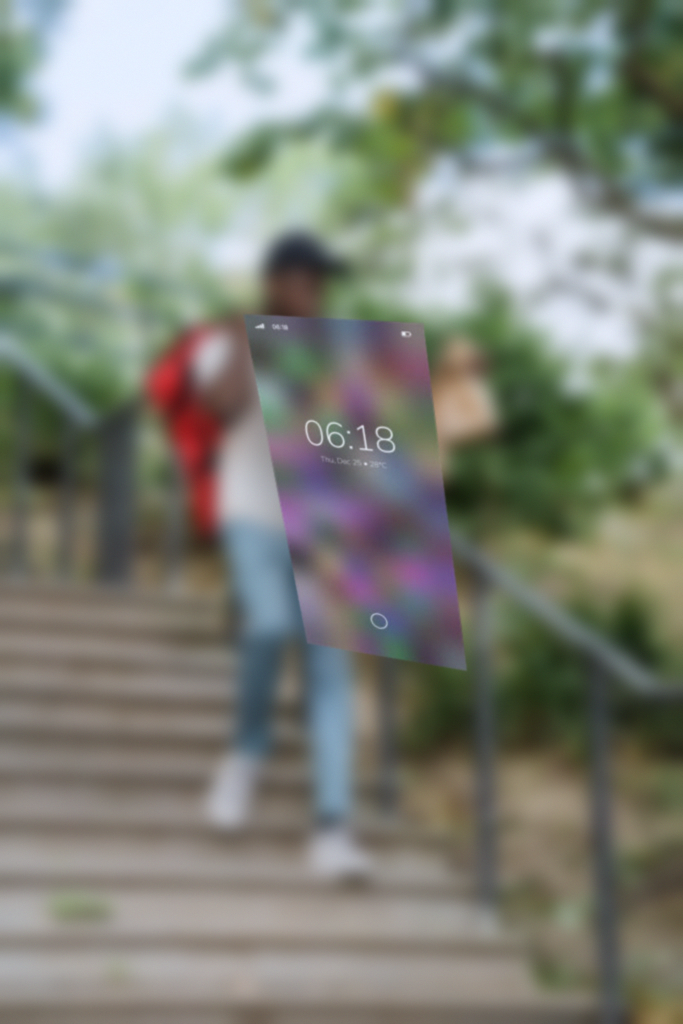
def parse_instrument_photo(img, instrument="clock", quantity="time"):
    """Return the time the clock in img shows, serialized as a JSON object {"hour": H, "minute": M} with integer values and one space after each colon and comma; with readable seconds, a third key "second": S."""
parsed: {"hour": 6, "minute": 18}
